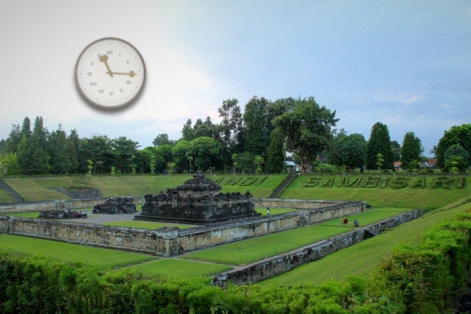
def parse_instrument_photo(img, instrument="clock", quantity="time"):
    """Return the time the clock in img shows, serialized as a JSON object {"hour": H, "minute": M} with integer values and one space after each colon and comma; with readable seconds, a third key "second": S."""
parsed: {"hour": 11, "minute": 16}
